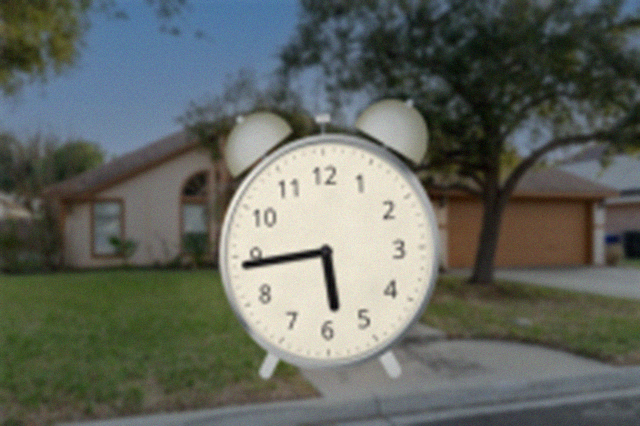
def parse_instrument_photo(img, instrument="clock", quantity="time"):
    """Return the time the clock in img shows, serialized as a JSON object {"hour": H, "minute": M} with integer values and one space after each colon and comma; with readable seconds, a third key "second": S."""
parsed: {"hour": 5, "minute": 44}
